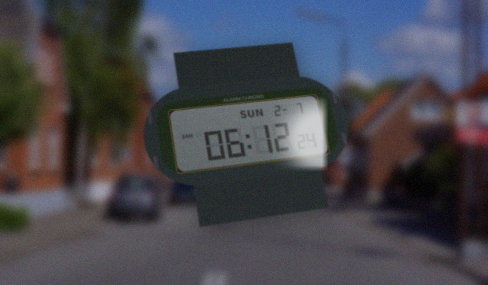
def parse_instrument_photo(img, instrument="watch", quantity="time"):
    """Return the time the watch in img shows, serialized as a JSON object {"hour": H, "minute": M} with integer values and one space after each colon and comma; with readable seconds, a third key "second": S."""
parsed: {"hour": 6, "minute": 12, "second": 24}
